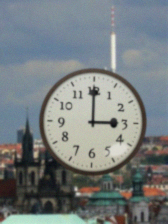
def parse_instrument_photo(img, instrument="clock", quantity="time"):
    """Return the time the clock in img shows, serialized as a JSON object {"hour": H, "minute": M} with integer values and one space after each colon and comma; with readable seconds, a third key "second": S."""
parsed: {"hour": 3, "minute": 0}
